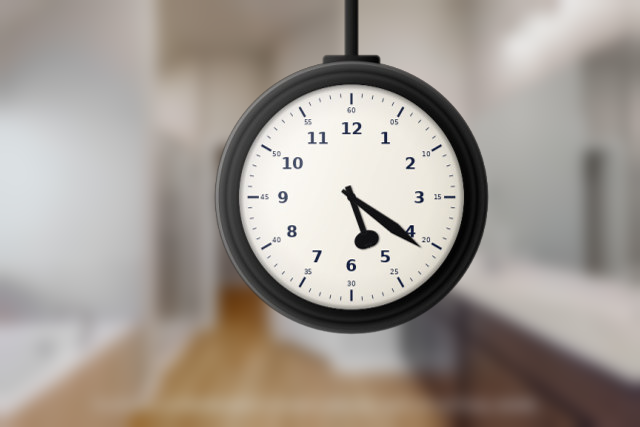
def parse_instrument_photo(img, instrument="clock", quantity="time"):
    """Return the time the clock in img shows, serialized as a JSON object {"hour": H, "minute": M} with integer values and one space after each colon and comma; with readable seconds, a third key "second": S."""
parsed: {"hour": 5, "minute": 21}
